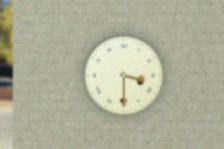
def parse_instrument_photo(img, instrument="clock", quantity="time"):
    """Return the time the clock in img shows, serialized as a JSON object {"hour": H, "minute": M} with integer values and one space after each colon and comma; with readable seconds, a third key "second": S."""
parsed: {"hour": 3, "minute": 30}
